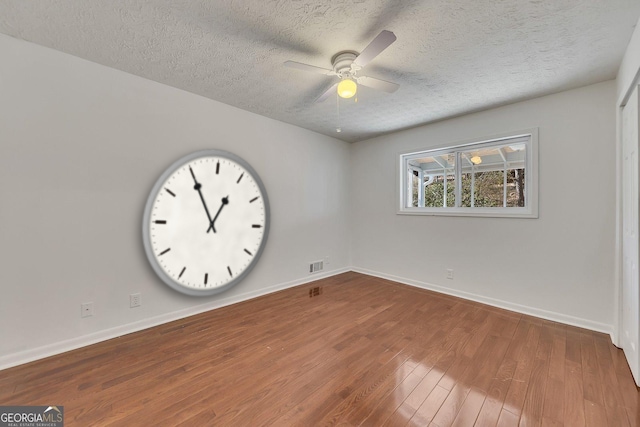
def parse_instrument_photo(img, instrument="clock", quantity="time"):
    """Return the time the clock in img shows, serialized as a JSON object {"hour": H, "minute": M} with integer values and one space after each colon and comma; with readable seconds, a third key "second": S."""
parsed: {"hour": 12, "minute": 55}
